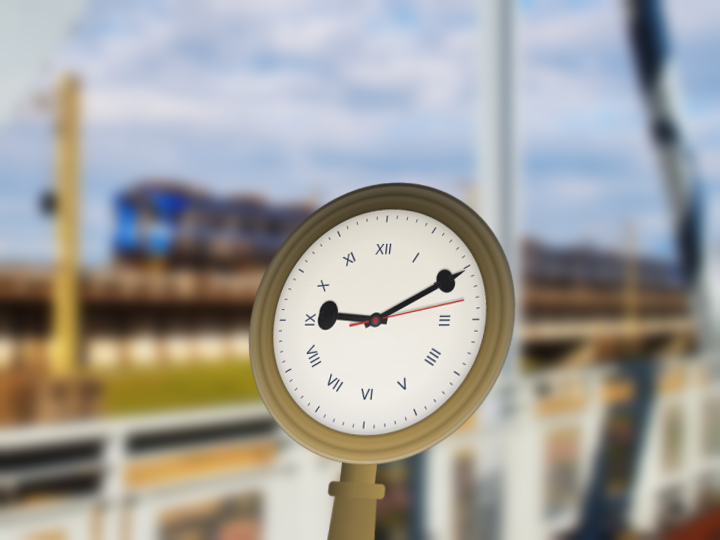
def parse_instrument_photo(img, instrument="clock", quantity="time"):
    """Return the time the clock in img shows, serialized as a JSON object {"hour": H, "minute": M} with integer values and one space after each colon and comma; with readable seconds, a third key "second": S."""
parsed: {"hour": 9, "minute": 10, "second": 13}
